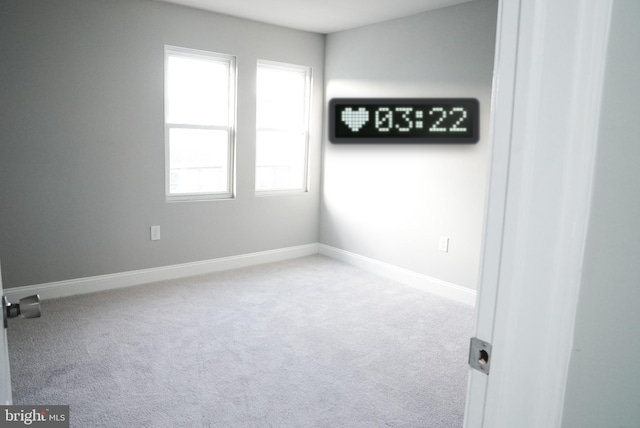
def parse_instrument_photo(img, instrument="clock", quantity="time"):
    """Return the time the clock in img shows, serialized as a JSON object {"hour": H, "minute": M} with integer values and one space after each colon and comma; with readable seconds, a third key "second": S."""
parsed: {"hour": 3, "minute": 22}
